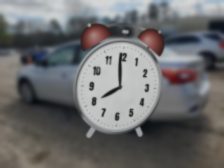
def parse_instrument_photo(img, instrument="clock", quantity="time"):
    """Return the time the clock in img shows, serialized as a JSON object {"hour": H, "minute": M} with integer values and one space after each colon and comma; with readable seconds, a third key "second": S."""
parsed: {"hour": 7, "minute": 59}
